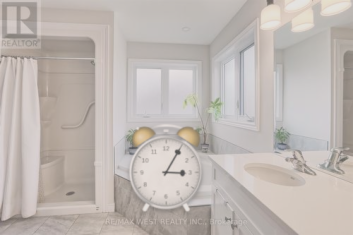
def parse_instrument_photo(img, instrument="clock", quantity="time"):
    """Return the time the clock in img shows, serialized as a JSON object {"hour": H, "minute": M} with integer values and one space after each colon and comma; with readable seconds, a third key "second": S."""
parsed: {"hour": 3, "minute": 5}
